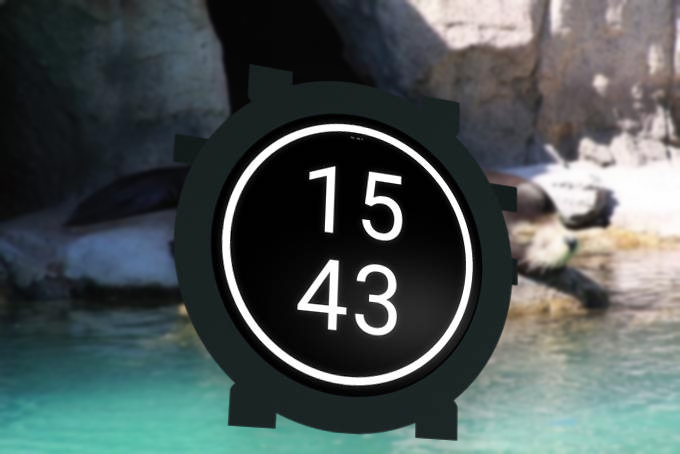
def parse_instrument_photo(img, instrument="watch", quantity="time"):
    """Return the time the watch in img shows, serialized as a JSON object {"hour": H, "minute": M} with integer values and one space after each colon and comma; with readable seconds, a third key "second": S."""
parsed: {"hour": 15, "minute": 43}
